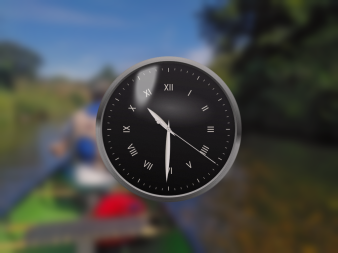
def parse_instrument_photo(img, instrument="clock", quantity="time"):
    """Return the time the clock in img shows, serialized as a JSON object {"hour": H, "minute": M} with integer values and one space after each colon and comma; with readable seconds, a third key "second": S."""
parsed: {"hour": 10, "minute": 30, "second": 21}
